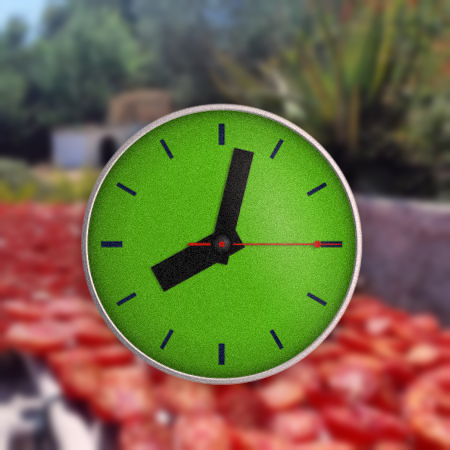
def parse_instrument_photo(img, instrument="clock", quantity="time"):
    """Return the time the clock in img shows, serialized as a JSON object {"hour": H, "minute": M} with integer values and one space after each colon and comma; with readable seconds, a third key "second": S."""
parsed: {"hour": 8, "minute": 2, "second": 15}
